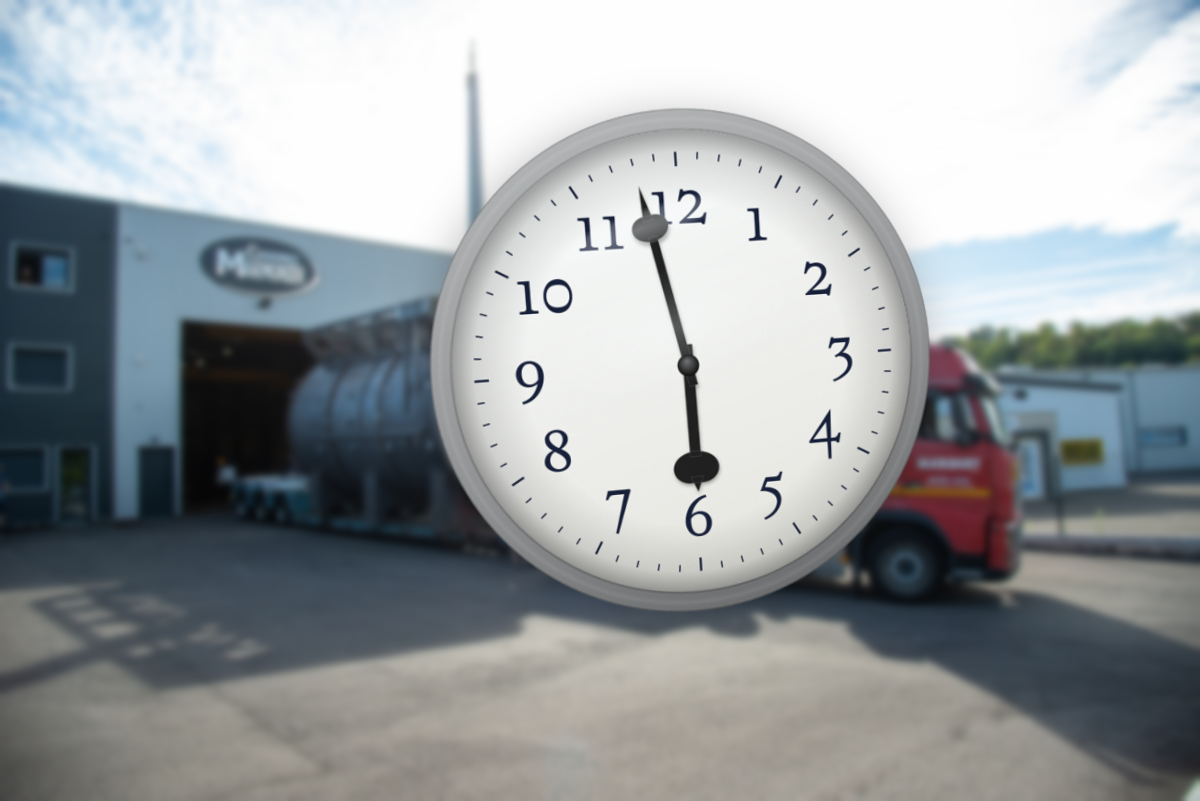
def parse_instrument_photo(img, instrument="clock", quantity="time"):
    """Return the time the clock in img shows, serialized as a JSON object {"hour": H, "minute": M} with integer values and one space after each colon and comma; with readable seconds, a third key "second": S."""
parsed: {"hour": 5, "minute": 58}
